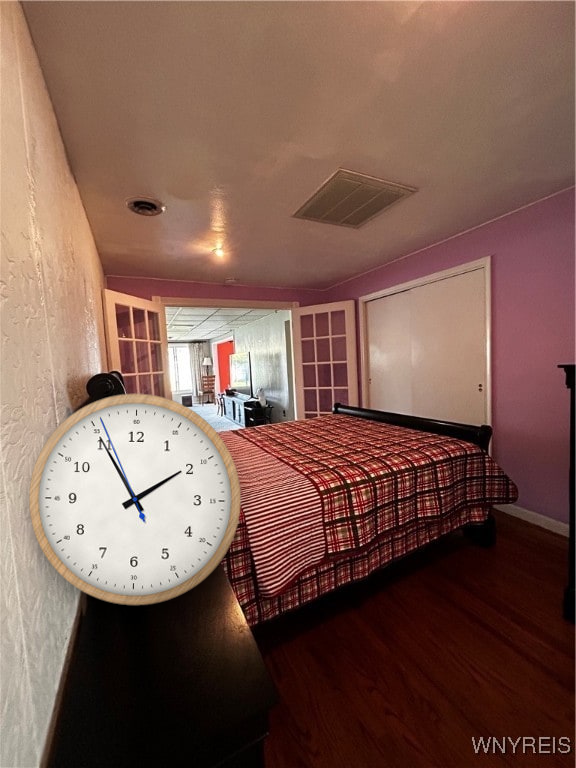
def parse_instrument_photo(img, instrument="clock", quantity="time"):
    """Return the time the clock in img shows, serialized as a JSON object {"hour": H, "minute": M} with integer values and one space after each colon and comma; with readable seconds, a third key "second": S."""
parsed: {"hour": 1, "minute": 54, "second": 56}
